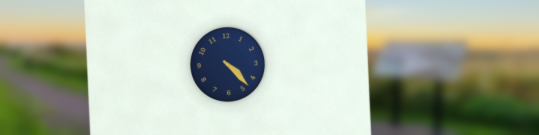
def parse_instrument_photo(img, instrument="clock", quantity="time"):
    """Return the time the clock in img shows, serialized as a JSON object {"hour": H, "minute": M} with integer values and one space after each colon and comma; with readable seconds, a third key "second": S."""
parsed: {"hour": 4, "minute": 23}
